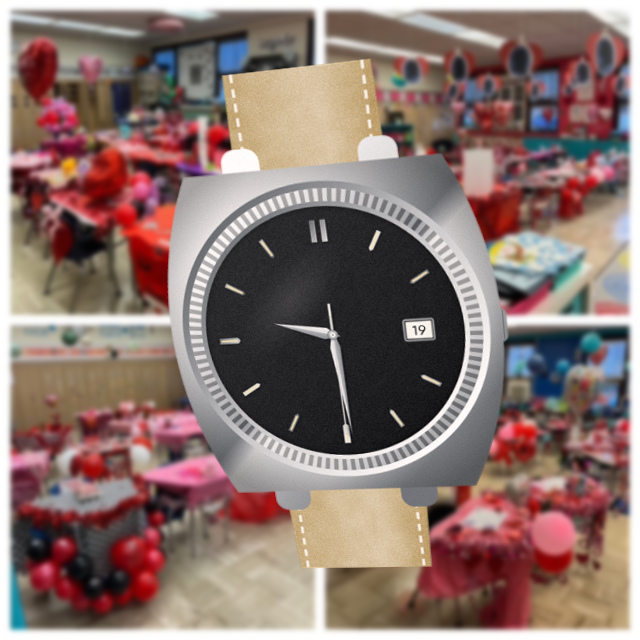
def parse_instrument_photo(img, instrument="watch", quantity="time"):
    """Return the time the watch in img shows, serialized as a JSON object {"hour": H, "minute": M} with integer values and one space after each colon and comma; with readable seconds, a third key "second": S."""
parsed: {"hour": 9, "minute": 29, "second": 30}
